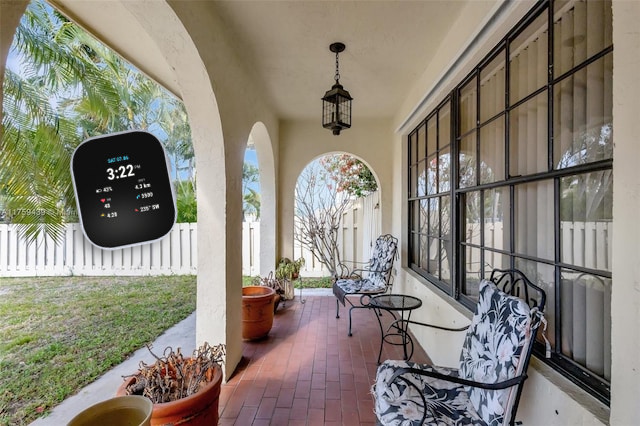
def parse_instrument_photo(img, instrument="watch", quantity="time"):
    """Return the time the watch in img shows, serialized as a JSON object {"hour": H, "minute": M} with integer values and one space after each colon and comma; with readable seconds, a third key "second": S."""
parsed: {"hour": 3, "minute": 22}
